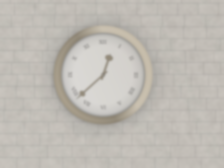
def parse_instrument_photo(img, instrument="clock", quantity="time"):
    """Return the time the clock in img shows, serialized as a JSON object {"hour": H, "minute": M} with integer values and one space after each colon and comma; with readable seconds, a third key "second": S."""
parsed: {"hour": 12, "minute": 38}
